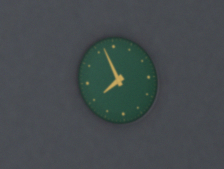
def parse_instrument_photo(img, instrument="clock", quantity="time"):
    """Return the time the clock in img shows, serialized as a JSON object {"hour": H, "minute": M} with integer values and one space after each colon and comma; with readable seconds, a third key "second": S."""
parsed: {"hour": 7, "minute": 57}
